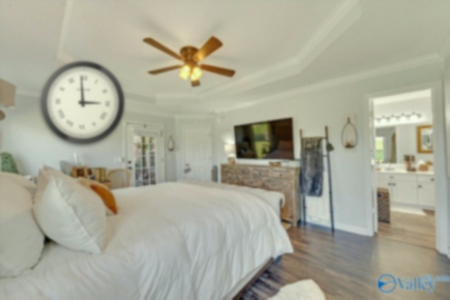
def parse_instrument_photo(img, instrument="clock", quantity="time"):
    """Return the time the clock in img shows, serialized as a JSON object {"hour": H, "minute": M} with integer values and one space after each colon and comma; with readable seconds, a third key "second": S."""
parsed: {"hour": 2, "minute": 59}
